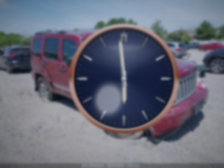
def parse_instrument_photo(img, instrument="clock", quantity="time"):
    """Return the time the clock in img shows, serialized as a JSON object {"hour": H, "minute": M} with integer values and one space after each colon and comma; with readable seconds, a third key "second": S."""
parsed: {"hour": 5, "minute": 59}
